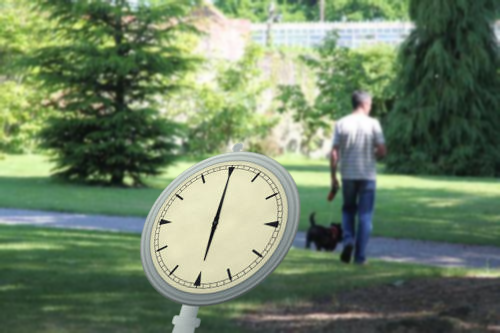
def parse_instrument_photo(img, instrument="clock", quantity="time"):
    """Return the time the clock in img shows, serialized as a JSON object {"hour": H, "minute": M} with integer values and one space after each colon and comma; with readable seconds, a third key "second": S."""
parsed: {"hour": 6, "minute": 0}
